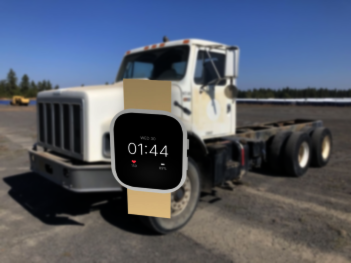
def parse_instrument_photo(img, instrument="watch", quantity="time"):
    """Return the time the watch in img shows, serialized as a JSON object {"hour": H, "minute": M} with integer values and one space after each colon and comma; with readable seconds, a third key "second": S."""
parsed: {"hour": 1, "minute": 44}
